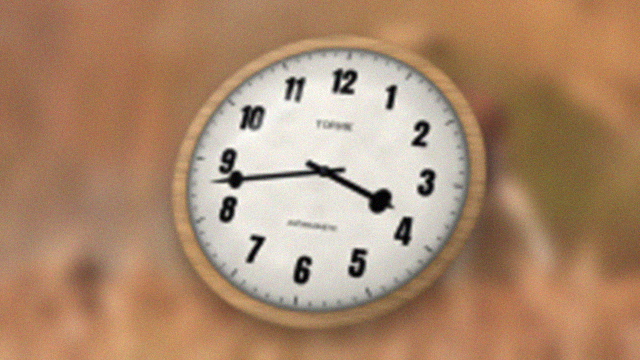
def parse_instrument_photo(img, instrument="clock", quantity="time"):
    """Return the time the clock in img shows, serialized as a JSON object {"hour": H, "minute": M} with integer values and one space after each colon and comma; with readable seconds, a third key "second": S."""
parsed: {"hour": 3, "minute": 43}
